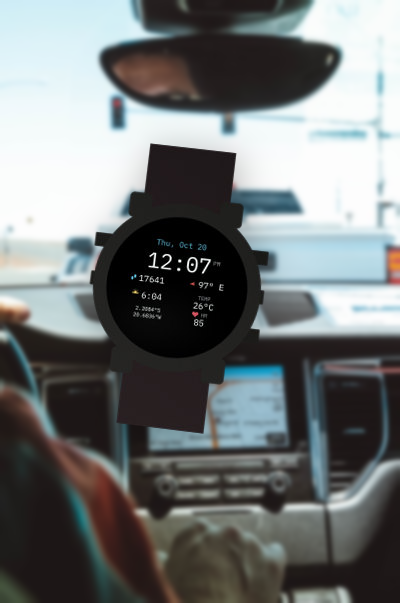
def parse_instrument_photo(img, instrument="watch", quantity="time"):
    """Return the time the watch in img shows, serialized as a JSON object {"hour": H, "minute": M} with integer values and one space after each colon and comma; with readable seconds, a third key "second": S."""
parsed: {"hour": 12, "minute": 7}
